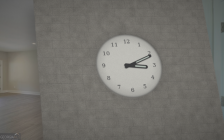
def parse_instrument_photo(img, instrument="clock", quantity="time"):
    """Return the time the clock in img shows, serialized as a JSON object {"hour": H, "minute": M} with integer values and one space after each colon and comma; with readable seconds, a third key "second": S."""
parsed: {"hour": 3, "minute": 11}
